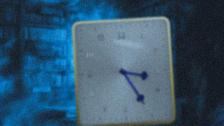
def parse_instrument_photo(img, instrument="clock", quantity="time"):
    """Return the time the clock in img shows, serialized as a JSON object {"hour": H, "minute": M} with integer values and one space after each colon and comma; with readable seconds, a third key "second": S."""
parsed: {"hour": 3, "minute": 25}
